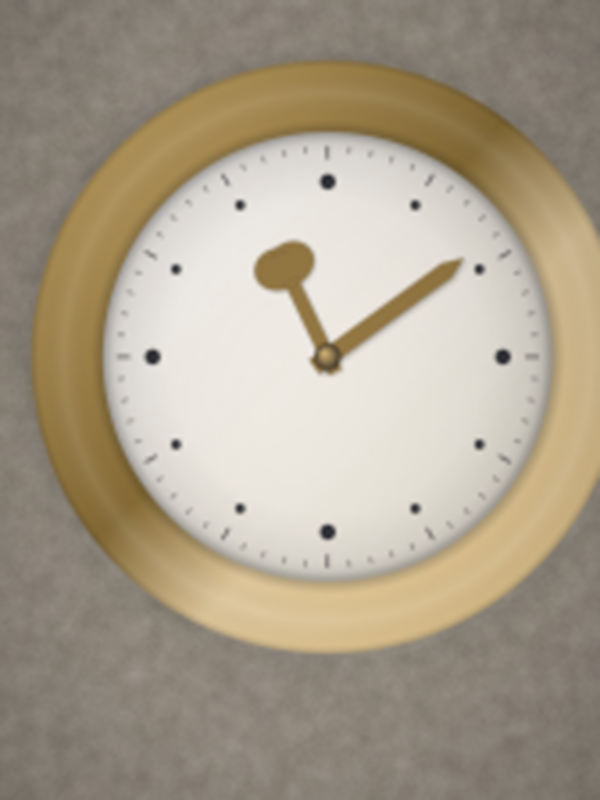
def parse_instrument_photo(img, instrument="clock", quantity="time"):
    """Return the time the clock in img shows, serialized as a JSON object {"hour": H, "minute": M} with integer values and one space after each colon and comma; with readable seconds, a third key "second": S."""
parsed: {"hour": 11, "minute": 9}
